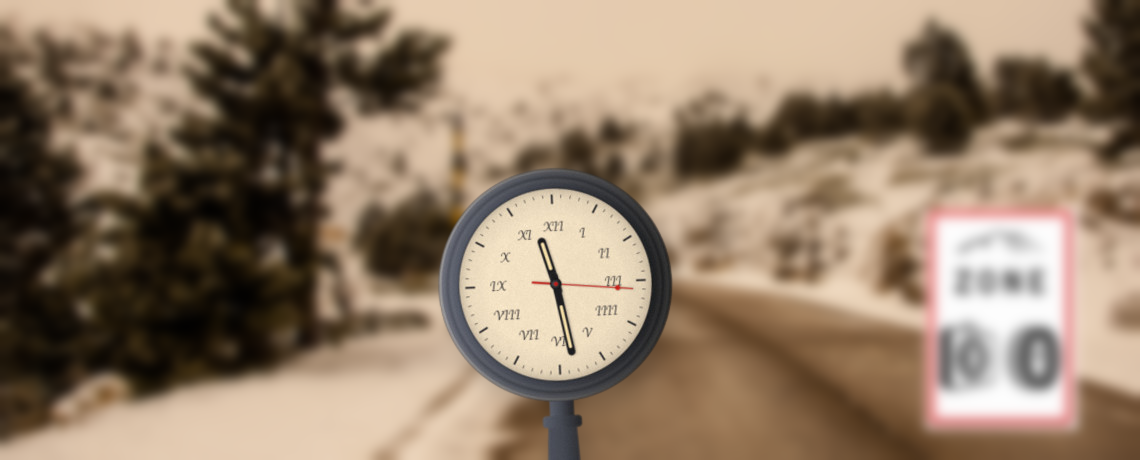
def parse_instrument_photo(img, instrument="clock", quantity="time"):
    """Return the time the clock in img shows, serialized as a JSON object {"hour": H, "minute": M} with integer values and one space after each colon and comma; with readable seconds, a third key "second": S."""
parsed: {"hour": 11, "minute": 28, "second": 16}
